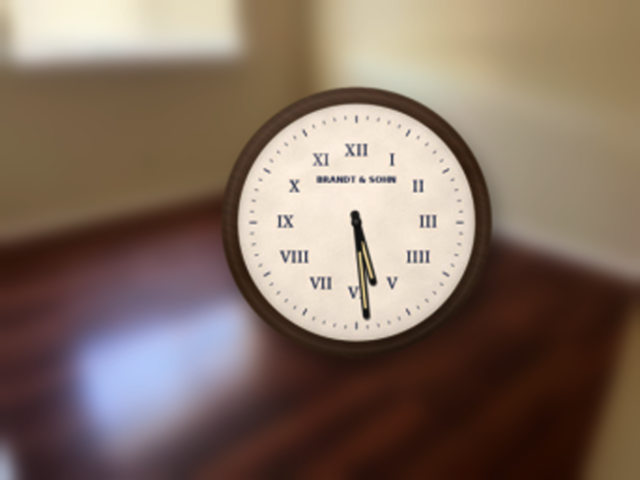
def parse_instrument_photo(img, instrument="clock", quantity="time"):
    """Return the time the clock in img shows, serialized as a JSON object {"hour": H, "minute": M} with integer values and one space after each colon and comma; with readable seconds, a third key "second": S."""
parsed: {"hour": 5, "minute": 29}
